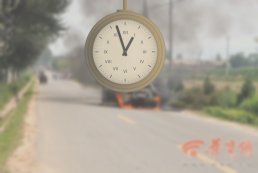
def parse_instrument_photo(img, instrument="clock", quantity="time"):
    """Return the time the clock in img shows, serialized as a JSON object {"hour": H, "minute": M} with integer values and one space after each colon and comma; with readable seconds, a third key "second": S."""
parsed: {"hour": 12, "minute": 57}
